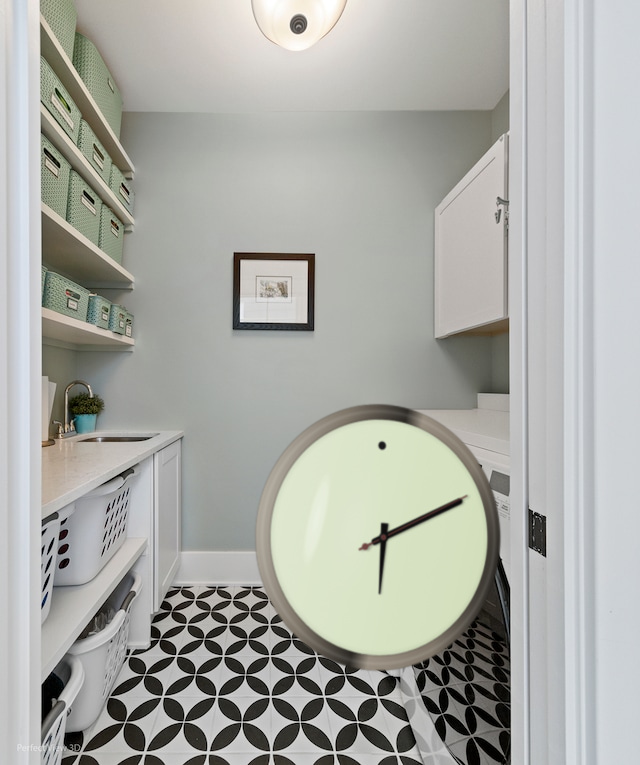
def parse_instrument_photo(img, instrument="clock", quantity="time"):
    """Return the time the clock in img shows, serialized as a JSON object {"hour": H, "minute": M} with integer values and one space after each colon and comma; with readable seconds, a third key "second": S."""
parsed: {"hour": 6, "minute": 11, "second": 11}
